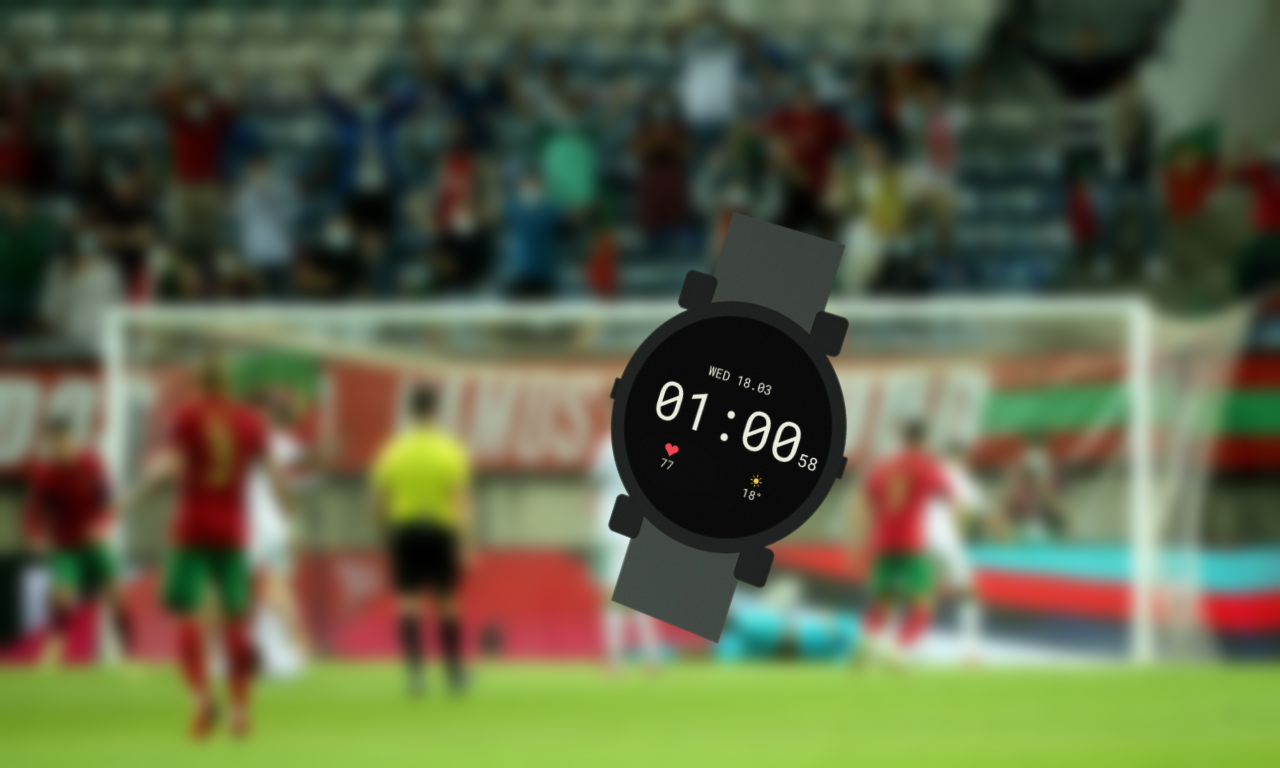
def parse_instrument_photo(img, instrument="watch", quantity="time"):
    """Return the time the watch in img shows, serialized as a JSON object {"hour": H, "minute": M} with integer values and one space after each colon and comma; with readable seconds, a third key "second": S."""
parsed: {"hour": 1, "minute": 0, "second": 58}
